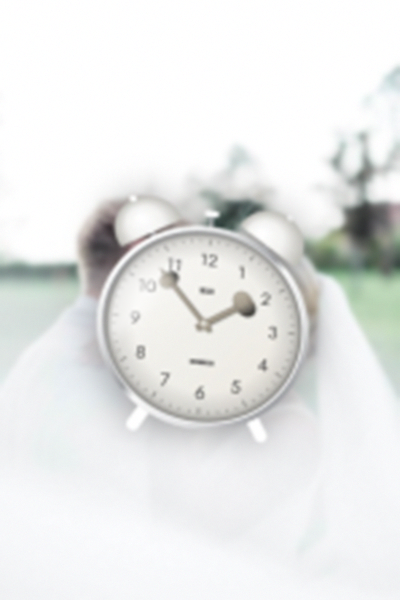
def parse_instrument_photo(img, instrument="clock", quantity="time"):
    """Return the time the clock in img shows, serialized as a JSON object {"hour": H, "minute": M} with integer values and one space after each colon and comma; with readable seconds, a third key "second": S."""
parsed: {"hour": 1, "minute": 53}
